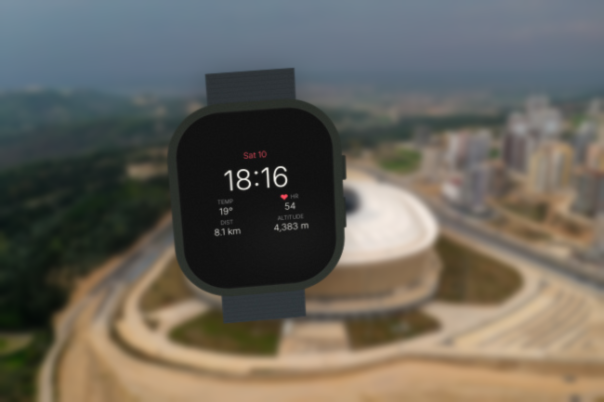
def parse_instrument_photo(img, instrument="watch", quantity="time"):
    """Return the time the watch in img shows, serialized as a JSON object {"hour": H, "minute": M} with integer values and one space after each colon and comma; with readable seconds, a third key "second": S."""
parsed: {"hour": 18, "minute": 16}
